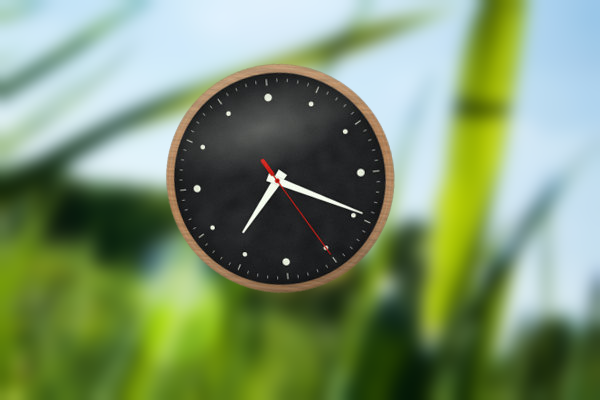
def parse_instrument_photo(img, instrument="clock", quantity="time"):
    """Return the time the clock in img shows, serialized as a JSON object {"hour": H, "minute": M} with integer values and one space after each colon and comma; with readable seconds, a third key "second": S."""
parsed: {"hour": 7, "minute": 19, "second": 25}
